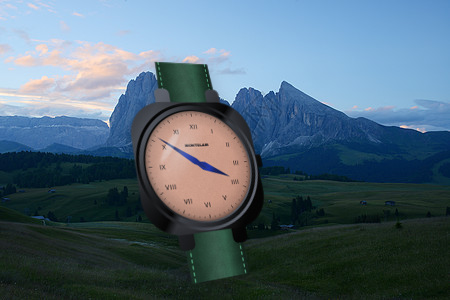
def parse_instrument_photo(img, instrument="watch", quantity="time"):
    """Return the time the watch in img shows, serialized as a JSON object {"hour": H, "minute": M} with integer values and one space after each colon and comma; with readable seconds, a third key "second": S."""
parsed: {"hour": 3, "minute": 51}
